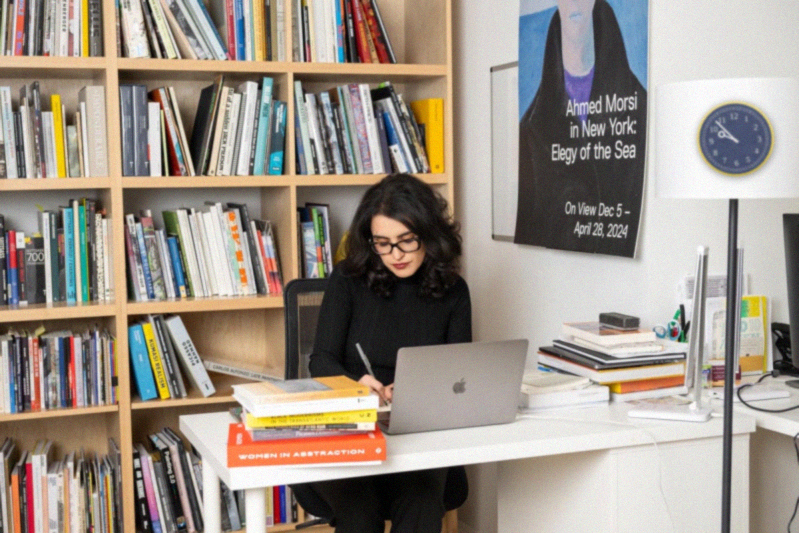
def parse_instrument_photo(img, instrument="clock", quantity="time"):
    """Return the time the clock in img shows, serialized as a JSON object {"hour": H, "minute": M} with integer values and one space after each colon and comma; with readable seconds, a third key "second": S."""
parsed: {"hour": 9, "minute": 53}
